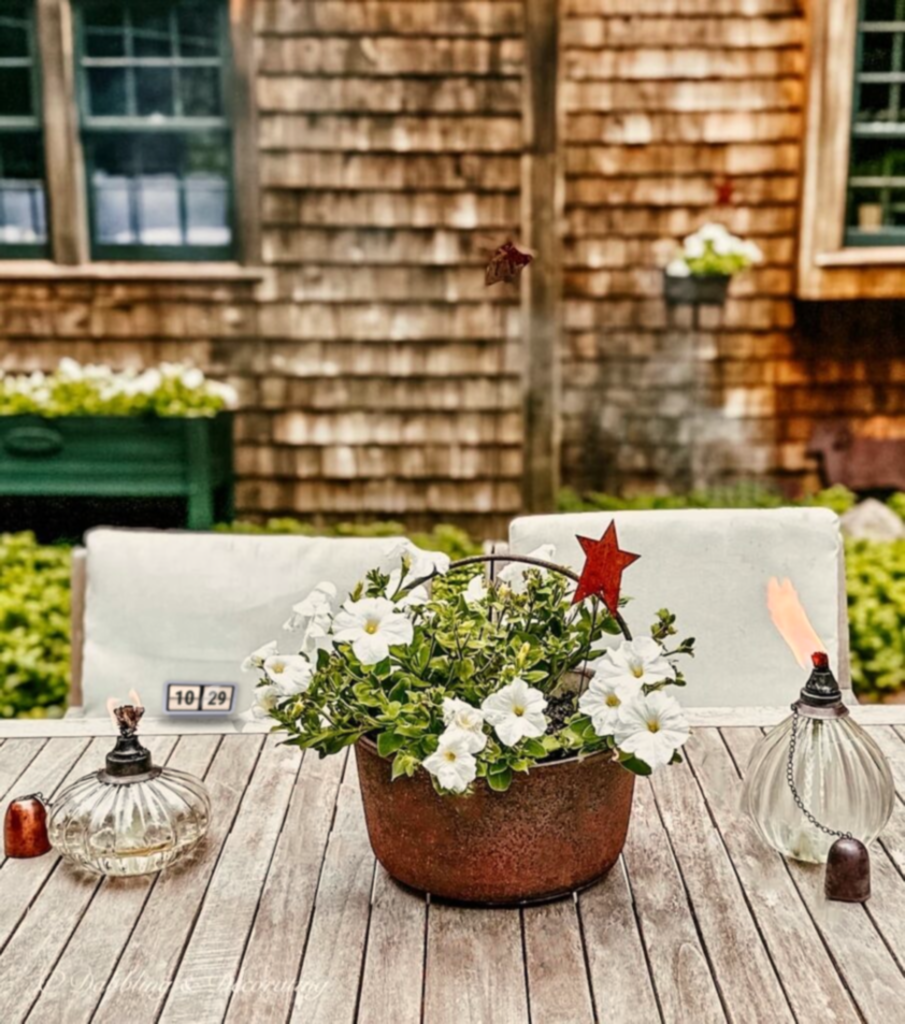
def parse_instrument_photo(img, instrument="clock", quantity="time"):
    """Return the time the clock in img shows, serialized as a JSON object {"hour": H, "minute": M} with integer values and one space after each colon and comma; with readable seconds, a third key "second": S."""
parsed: {"hour": 10, "minute": 29}
